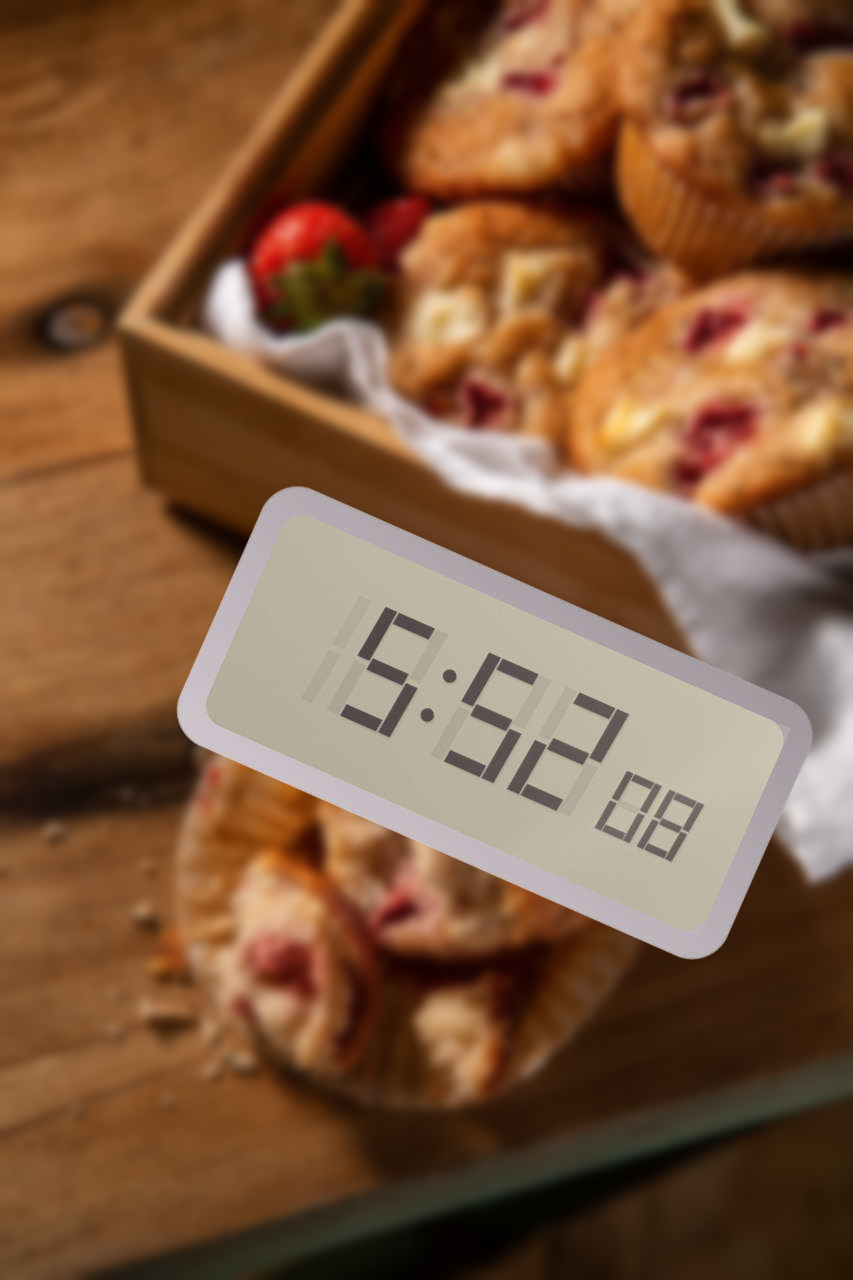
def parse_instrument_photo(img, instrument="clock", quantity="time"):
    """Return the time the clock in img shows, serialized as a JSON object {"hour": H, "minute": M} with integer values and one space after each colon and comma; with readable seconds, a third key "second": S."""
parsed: {"hour": 5, "minute": 52, "second": 8}
